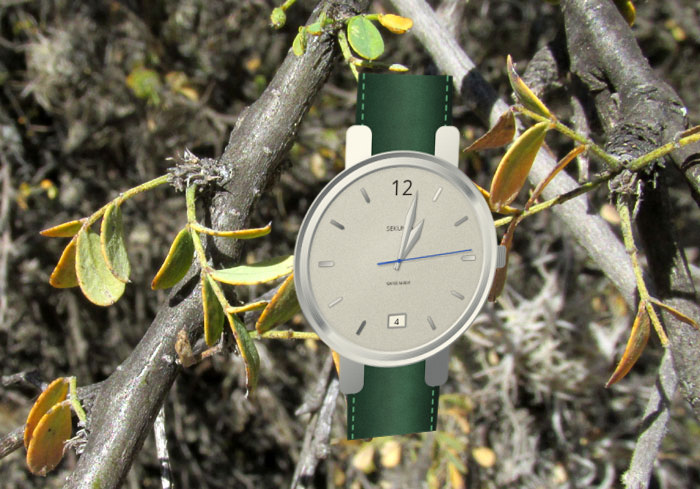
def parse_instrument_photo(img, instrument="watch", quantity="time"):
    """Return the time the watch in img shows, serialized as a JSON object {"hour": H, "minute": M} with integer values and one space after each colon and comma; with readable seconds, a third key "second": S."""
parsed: {"hour": 1, "minute": 2, "second": 14}
